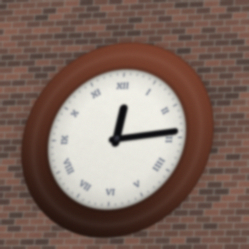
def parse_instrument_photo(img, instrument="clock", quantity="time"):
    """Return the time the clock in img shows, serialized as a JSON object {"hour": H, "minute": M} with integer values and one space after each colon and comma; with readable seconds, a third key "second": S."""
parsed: {"hour": 12, "minute": 14}
